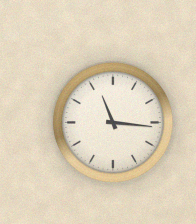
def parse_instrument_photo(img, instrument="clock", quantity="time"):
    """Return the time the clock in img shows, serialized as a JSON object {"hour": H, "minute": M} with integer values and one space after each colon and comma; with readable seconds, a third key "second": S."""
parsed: {"hour": 11, "minute": 16}
